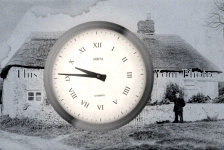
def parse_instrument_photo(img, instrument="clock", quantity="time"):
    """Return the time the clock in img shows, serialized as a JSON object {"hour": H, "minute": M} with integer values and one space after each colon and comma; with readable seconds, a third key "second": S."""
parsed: {"hour": 9, "minute": 46}
